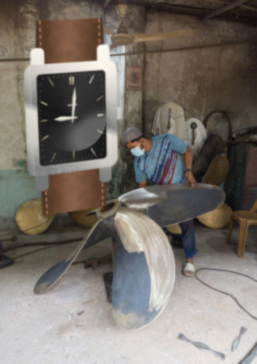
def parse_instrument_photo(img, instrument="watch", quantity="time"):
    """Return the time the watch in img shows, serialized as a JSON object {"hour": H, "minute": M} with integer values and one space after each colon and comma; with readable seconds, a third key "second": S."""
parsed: {"hour": 9, "minute": 1}
